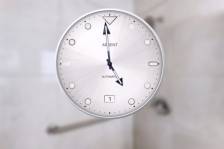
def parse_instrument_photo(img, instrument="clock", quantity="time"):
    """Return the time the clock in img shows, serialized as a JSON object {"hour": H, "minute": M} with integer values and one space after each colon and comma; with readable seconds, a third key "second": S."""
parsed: {"hour": 4, "minute": 59}
